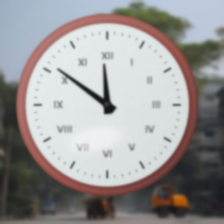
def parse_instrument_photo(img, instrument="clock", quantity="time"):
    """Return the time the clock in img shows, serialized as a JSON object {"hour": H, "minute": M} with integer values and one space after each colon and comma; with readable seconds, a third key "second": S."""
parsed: {"hour": 11, "minute": 51}
